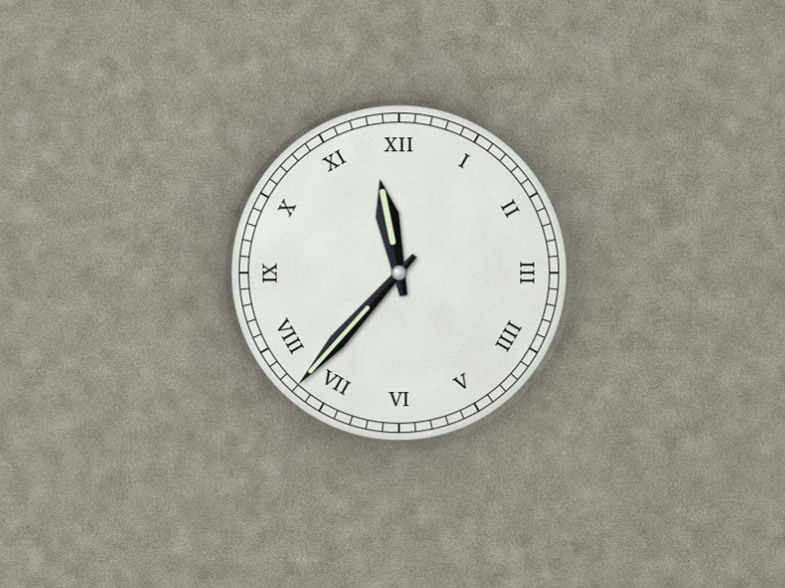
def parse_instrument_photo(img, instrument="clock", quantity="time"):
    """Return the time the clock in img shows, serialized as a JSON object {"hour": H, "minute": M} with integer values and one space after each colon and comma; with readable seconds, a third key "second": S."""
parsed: {"hour": 11, "minute": 37}
